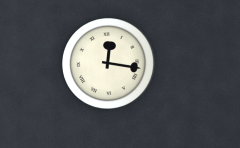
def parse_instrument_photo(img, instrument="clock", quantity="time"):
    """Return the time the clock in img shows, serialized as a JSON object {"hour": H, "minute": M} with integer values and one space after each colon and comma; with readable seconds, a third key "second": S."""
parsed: {"hour": 12, "minute": 17}
